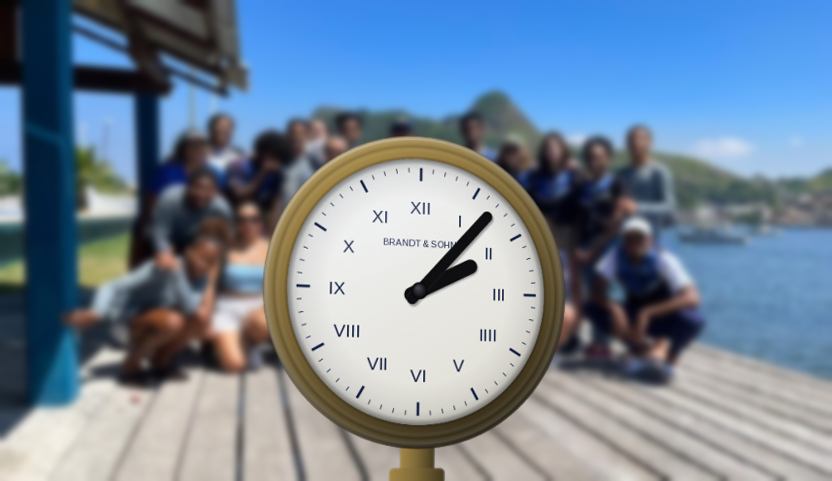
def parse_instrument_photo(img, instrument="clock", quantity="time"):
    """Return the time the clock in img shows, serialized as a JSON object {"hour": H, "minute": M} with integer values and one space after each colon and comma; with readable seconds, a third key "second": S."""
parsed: {"hour": 2, "minute": 7}
